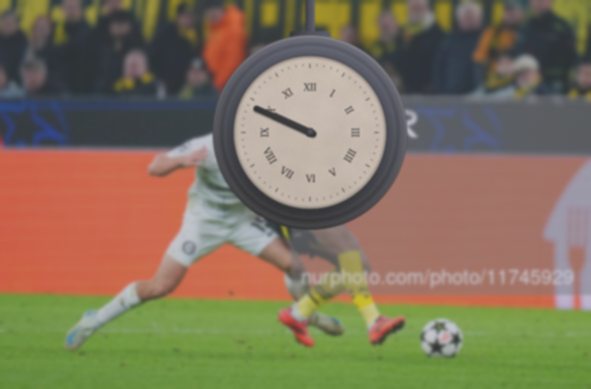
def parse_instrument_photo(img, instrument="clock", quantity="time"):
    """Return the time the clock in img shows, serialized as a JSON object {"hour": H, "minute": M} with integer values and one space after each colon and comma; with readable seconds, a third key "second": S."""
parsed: {"hour": 9, "minute": 49}
